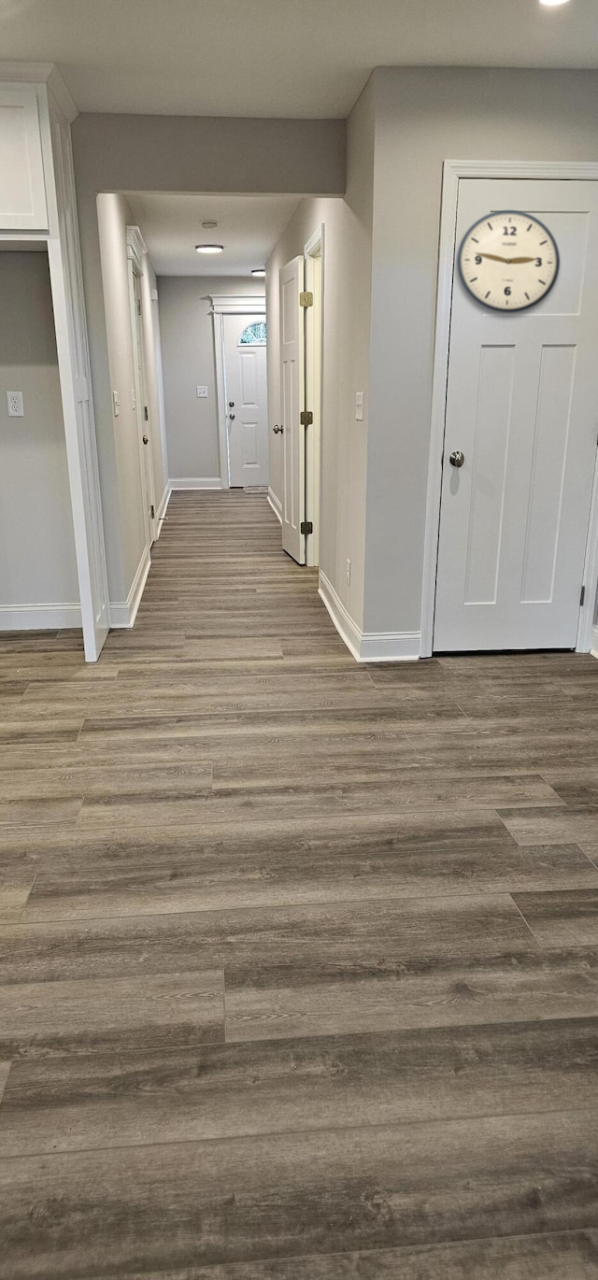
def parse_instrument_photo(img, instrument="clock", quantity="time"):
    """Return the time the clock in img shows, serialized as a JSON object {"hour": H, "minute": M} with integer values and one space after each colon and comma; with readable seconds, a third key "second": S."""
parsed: {"hour": 2, "minute": 47}
